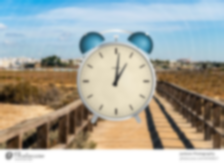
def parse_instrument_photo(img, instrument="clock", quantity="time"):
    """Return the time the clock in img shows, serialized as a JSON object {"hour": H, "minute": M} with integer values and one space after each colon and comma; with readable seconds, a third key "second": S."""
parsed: {"hour": 1, "minute": 1}
